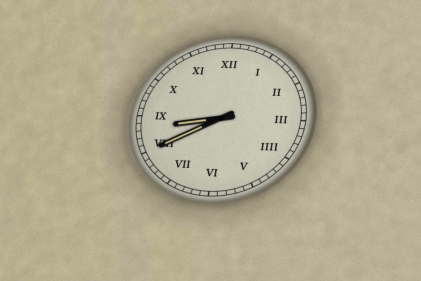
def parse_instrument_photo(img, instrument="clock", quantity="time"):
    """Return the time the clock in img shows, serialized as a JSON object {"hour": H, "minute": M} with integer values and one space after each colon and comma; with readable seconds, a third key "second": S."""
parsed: {"hour": 8, "minute": 40}
